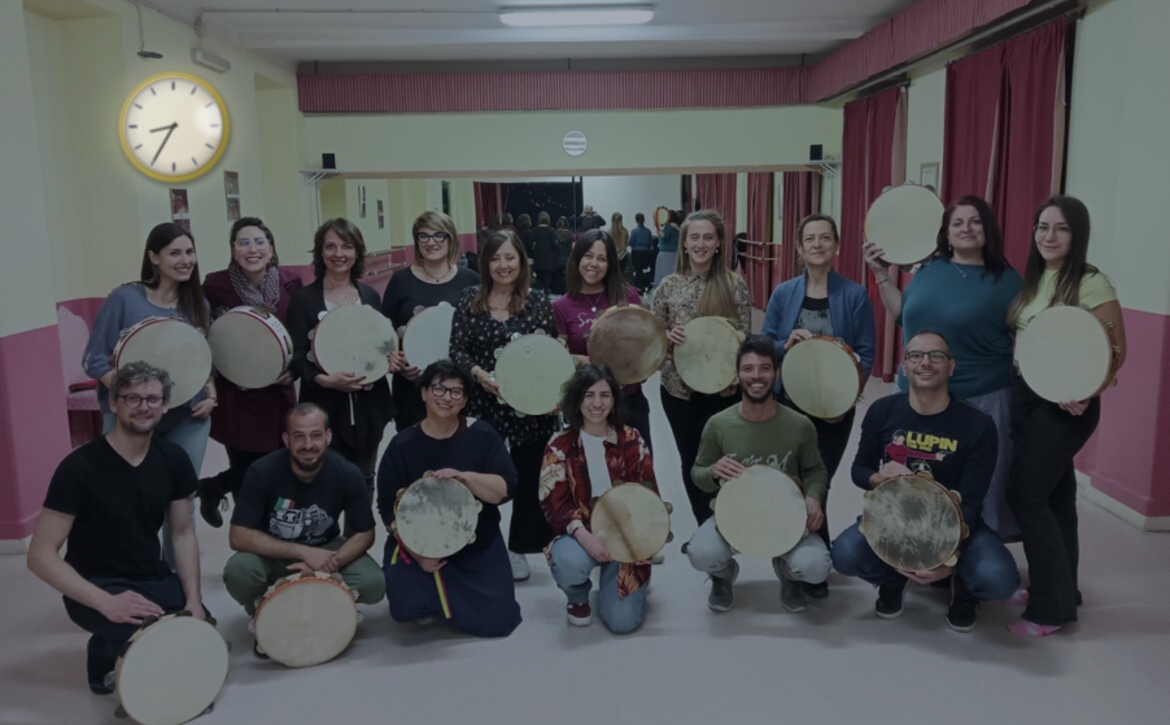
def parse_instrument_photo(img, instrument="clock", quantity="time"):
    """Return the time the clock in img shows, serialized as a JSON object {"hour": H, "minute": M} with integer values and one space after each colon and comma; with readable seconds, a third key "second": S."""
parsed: {"hour": 8, "minute": 35}
